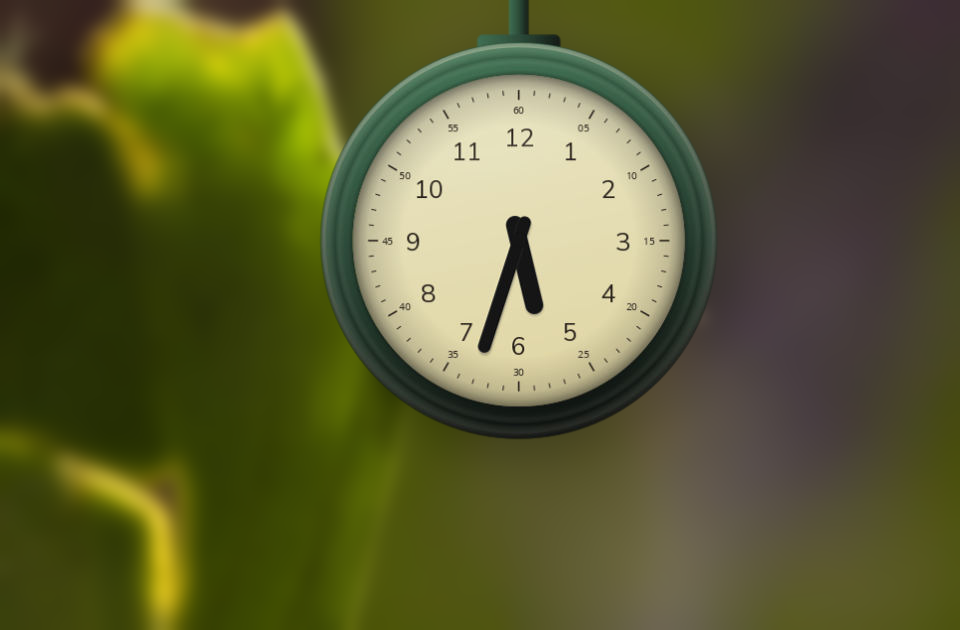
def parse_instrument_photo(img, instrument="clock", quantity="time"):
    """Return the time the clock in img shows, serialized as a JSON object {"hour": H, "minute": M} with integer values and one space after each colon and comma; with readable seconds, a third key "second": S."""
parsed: {"hour": 5, "minute": 33}
